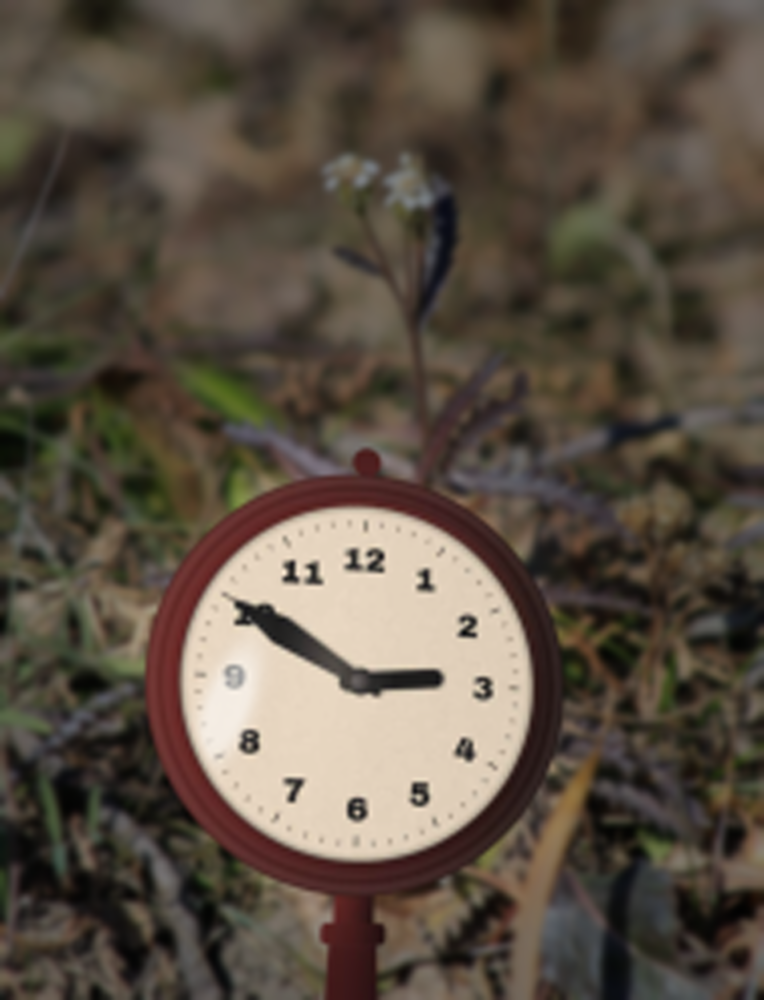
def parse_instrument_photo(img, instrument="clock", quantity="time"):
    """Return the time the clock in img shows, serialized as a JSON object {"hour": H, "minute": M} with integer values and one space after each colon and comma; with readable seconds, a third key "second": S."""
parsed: {"hour": 2, "minute": 50}
